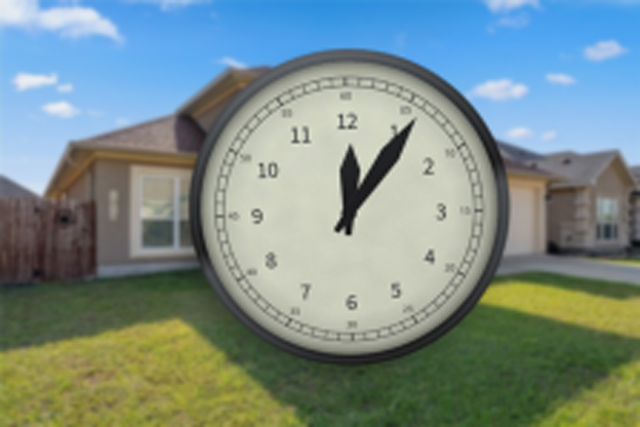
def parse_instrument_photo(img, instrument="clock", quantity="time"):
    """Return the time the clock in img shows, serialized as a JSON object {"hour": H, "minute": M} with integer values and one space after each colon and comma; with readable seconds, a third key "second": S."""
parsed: {"hour": 12, "minute": 6}
